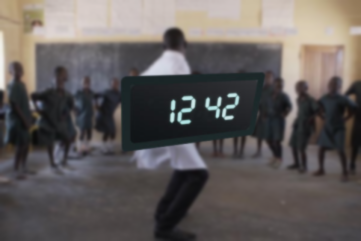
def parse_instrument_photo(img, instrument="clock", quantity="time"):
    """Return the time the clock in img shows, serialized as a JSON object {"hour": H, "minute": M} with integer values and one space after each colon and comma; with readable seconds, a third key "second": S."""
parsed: {"hour": 12, "minute": 42}
